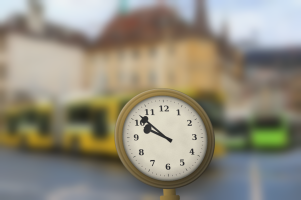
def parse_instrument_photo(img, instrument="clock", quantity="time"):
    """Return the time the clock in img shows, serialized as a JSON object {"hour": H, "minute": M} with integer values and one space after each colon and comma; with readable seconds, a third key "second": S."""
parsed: {"hour": 9, "minute": 52}
